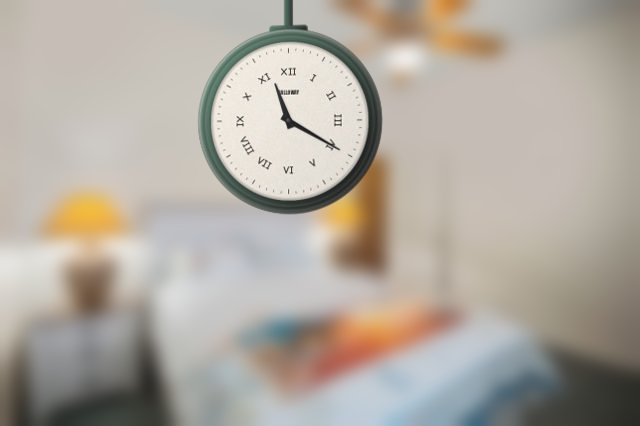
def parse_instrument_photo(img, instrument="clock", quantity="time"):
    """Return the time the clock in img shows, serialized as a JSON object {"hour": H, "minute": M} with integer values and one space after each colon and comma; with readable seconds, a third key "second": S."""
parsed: {"hour": 11, "minute": 20}
